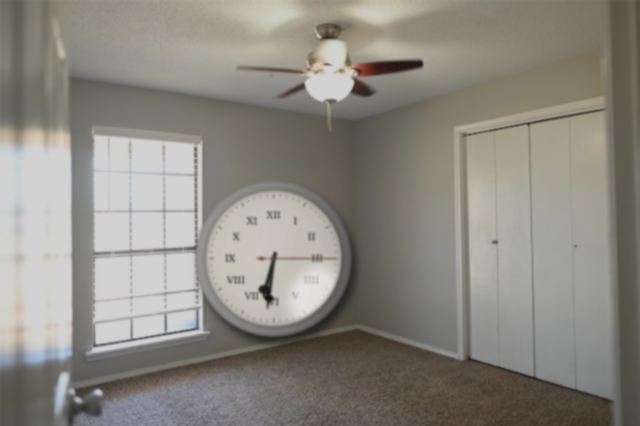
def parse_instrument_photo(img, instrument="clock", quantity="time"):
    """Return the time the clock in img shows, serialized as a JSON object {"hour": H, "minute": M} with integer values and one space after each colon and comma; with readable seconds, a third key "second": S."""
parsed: {"hour": 6, "minute": 31, "second": 15}
